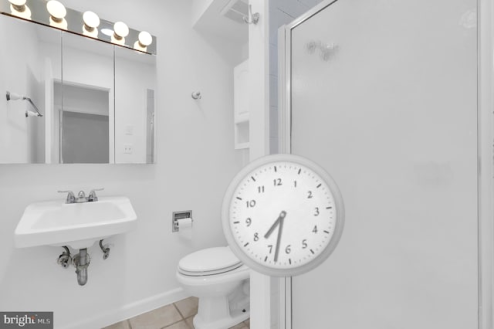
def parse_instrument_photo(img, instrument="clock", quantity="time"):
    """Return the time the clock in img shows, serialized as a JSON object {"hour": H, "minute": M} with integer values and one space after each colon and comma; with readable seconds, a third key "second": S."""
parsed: {"hour": 7, "minute": 33}
